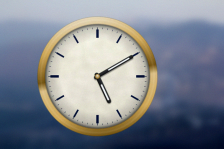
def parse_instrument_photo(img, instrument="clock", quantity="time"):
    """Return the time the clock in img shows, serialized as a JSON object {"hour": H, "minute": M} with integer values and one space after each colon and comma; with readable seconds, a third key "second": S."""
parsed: {"hour": 5, "minute": 10}
